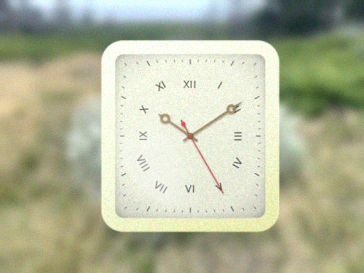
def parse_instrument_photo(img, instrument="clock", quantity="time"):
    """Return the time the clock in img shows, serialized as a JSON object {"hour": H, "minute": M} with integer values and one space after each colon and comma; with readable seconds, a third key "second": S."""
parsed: {"hour": 10, "minute": 9, "second": 25}
